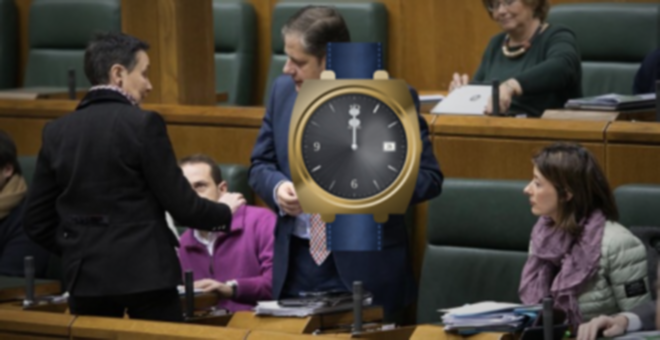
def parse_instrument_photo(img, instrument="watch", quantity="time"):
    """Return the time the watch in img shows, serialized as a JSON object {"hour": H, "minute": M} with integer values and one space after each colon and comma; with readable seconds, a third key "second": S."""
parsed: {"hour": 12, "minute": 0}
